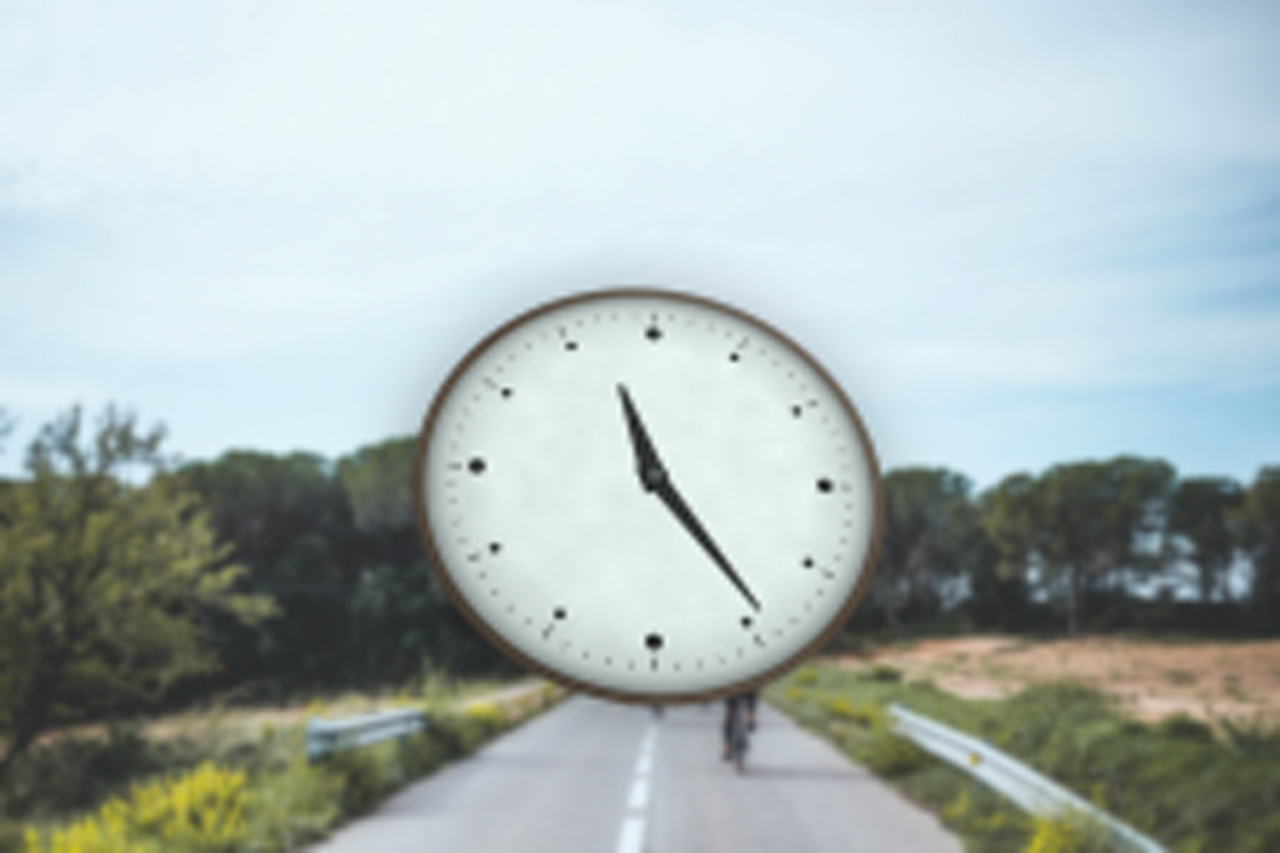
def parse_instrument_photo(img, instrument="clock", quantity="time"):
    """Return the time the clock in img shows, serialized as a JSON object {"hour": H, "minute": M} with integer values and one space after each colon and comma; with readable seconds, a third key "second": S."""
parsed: {"hour": 11, "minute": 24}
